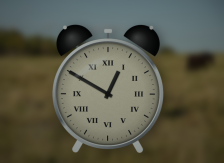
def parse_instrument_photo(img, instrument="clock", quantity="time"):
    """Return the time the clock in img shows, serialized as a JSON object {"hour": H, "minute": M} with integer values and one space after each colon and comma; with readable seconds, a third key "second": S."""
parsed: {"hour": 12, "minute": 50}
